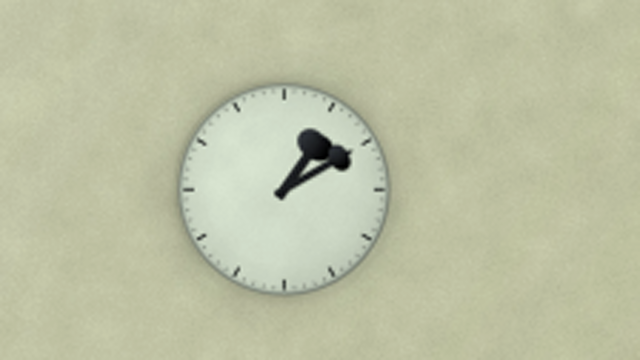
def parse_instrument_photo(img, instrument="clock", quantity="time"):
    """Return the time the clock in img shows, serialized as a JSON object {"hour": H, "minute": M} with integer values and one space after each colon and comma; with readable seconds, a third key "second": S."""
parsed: {"hour": 1, "minute": 10}
